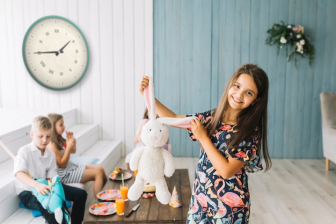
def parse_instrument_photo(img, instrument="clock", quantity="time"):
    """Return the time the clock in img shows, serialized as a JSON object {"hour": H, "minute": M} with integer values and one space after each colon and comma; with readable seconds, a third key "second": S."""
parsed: {"hour": 1, "minute": 45}
